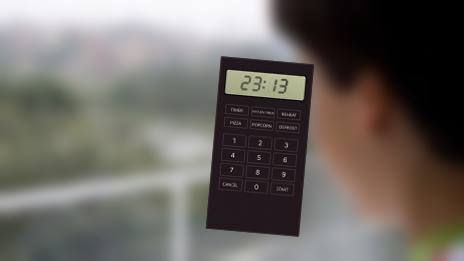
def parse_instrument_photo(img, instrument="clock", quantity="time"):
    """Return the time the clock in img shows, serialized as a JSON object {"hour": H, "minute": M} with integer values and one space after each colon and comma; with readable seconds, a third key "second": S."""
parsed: {"hour": 23, "minute": 13}
